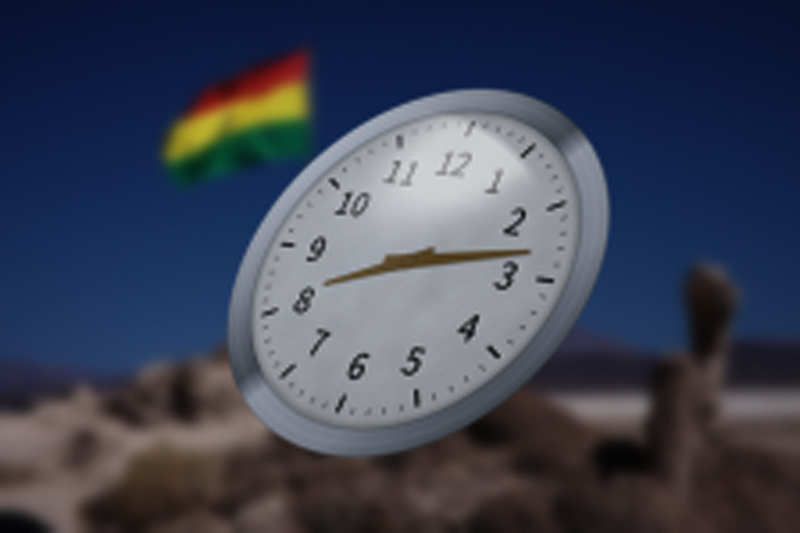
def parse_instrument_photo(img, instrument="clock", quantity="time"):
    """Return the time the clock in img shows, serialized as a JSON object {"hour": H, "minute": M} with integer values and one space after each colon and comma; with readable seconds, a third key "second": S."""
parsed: {"hour": 8, "minute": 13}
